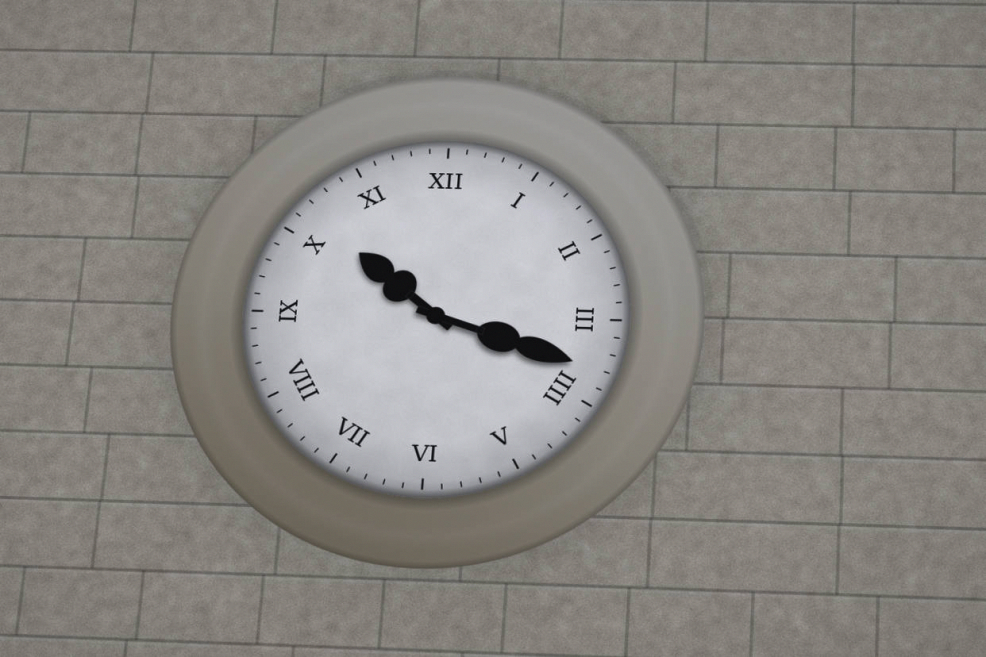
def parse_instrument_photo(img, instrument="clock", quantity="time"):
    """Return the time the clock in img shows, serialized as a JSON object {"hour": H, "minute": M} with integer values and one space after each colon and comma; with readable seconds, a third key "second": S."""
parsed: {"hour": 10, "minute": 18}
